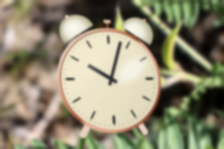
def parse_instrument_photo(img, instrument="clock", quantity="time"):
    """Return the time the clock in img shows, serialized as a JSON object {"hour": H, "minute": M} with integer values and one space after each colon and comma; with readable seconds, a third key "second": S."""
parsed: {"hour": 10, "minute": 3}
